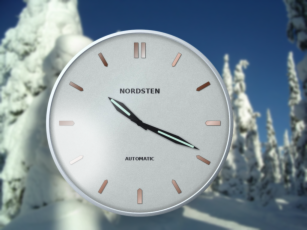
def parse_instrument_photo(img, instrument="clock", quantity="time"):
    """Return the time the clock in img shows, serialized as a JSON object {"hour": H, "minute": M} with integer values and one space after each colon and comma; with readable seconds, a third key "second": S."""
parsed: {"hour": 10, "minute": 19}
